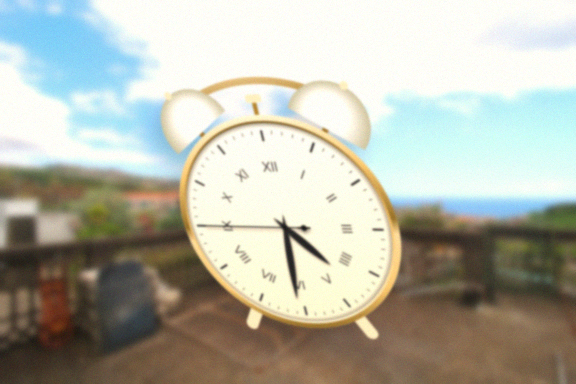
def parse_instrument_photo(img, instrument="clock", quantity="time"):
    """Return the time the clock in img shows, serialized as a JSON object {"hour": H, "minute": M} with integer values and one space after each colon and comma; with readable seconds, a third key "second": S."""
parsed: {"hour": 4, "minute": 30, "second": 45}
